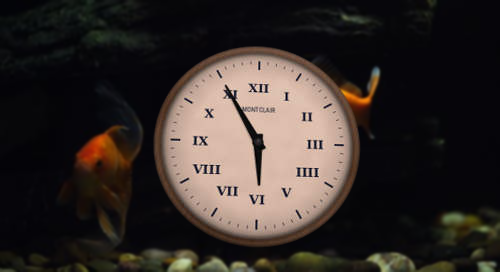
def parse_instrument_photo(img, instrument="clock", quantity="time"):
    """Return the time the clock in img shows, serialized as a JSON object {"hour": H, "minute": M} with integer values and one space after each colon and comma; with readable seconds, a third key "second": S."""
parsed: {"hour": 5, "minute": 55}
